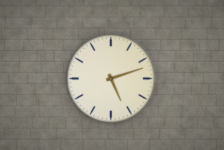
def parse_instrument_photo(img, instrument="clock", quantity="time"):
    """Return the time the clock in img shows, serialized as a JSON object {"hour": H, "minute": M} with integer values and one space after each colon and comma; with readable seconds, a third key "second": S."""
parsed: {"hour": 5, "minute": 12}
